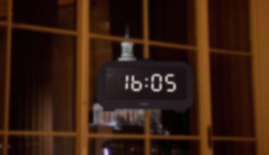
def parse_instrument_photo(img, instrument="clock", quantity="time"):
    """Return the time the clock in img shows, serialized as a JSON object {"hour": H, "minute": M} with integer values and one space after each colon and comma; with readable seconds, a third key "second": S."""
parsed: {"hour": 16, "minute": 5}
